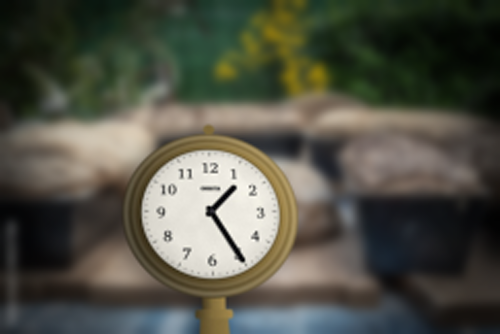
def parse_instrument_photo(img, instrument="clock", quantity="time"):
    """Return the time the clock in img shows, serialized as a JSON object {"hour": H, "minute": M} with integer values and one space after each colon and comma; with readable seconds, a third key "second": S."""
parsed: {"hour": 1, "minute": 25}
